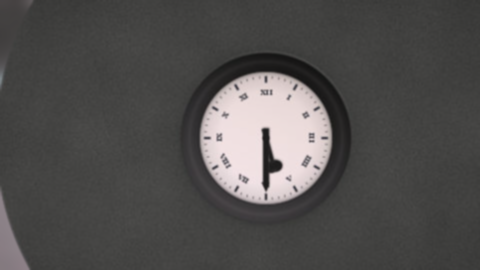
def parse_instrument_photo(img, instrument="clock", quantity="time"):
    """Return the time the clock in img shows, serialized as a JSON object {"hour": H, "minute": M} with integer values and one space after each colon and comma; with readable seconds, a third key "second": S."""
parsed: {"hour": 5, "minute": 30}
